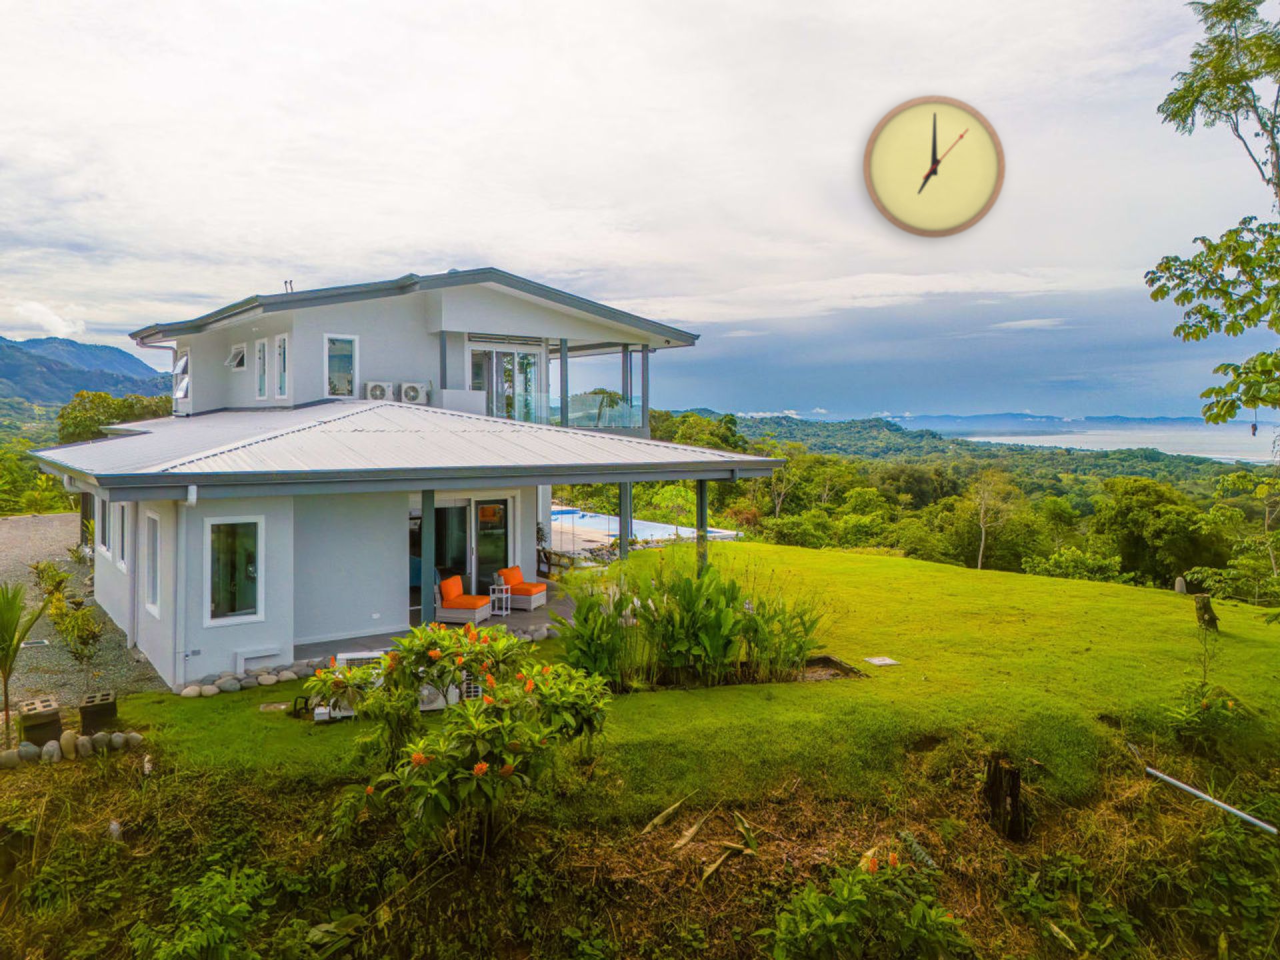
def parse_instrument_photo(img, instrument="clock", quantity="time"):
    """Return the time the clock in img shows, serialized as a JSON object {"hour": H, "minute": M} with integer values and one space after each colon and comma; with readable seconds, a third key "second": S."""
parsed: {"hour": 7, "minute": 0, "second": 7}
